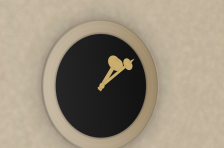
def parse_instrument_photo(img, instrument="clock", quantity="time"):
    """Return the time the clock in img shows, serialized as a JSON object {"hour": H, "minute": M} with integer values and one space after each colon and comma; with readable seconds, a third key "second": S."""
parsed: {"hour": 1, "minute": 9}
